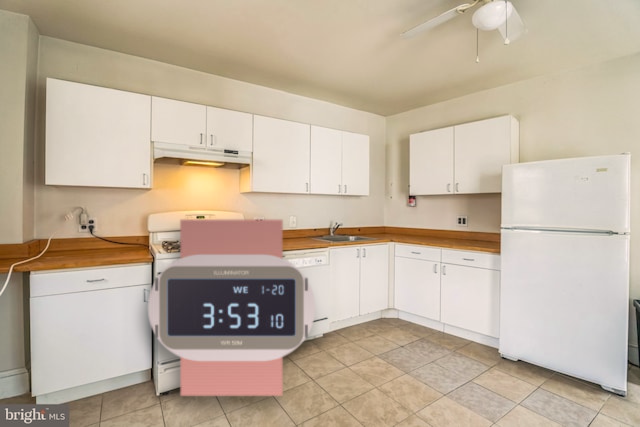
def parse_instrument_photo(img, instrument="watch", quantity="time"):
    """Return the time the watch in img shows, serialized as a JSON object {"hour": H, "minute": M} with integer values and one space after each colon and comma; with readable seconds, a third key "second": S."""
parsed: {"hour": 3, "minute": 53, "second": 10}
